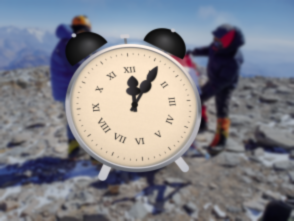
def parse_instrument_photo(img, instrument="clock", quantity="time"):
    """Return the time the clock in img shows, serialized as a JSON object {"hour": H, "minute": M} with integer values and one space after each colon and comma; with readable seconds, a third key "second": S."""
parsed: {"hour": 12, "minute": 6}
